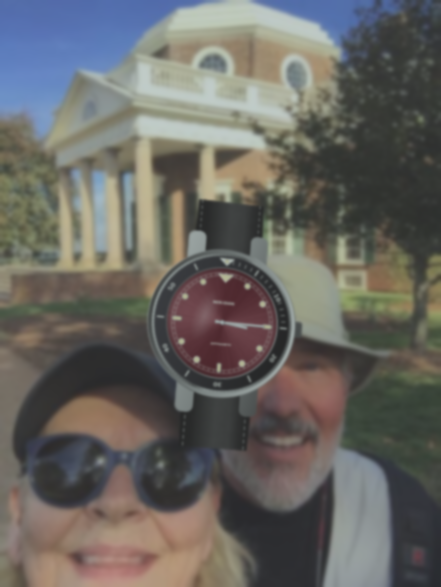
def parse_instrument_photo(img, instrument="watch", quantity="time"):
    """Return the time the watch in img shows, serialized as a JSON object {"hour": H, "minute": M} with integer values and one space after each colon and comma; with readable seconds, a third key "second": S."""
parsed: {"hour": 3, "minute": 15}
